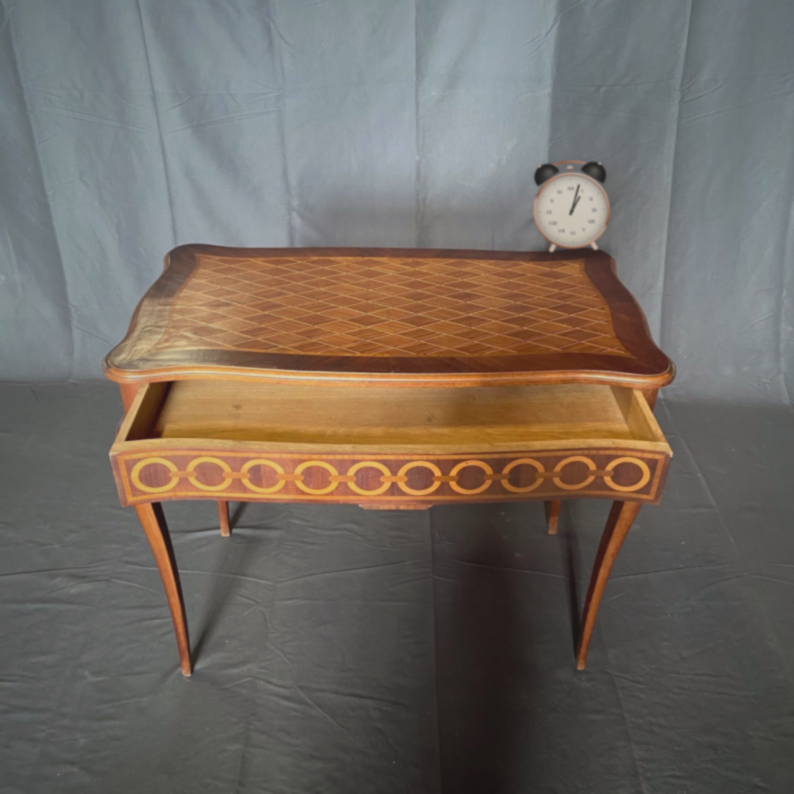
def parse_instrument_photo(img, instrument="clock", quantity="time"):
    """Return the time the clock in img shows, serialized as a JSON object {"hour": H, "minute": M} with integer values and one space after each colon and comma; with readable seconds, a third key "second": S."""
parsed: {"hour": 1, "minute": 3}
